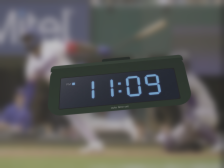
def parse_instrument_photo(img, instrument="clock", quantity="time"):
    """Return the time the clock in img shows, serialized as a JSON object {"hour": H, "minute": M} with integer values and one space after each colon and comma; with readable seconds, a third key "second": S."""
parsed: {"hour": 11, "minute": 9}
